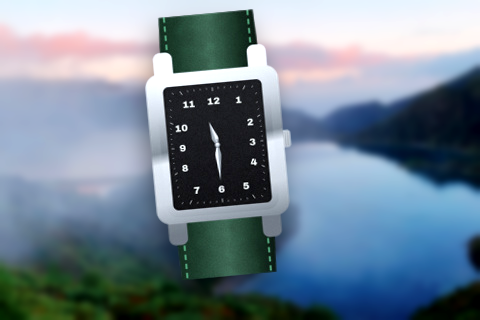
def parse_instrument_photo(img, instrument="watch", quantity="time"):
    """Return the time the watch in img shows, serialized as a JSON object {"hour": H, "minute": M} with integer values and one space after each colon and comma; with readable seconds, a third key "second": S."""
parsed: {"hour": 11, "minute": 30}
